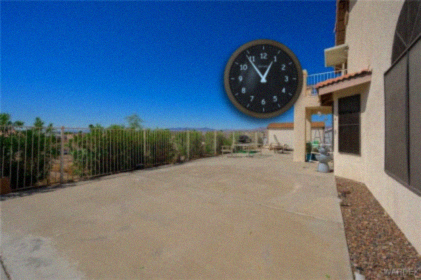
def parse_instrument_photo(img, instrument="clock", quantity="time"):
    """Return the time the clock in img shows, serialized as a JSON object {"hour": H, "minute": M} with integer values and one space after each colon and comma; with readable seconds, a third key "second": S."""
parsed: {"hour": 12, "minute": 54}
